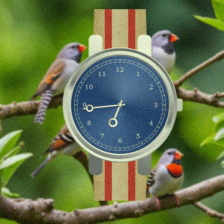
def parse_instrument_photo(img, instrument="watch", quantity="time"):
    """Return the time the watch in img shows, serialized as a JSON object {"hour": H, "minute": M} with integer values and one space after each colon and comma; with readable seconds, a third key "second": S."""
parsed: {"hour": 6, "minute": 44}
